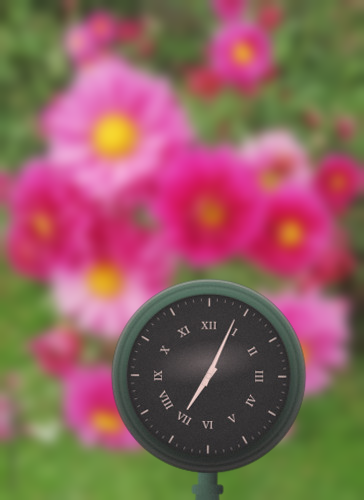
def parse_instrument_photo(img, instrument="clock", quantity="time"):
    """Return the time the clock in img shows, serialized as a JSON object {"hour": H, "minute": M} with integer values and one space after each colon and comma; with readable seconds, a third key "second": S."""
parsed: {"hour": 7, "minute": 4}
